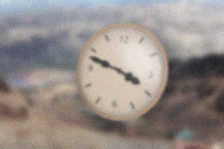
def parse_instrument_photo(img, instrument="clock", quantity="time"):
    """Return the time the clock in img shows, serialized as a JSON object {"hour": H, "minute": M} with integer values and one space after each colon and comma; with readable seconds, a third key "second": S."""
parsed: {"hour": 3, "minute": 48}
